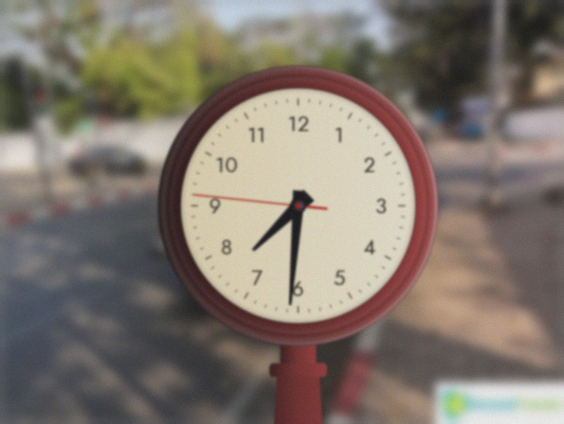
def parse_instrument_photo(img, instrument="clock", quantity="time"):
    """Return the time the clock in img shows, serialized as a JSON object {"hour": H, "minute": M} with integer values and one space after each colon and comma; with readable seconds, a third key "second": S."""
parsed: {"hour": 7, "minute": 30, "second": 46}
